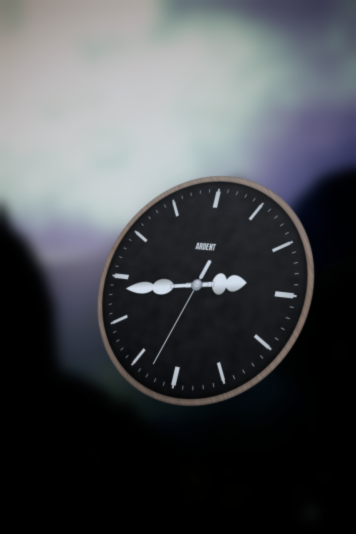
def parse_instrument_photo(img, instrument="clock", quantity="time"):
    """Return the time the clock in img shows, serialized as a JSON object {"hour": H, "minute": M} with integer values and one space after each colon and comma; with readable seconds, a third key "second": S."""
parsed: {"hour": 2, "minute": 43, "second": 33}
